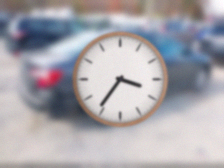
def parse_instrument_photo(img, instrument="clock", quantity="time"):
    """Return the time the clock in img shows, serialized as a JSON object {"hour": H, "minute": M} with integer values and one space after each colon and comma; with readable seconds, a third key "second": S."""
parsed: {"hour": 3, "minute": 36}
